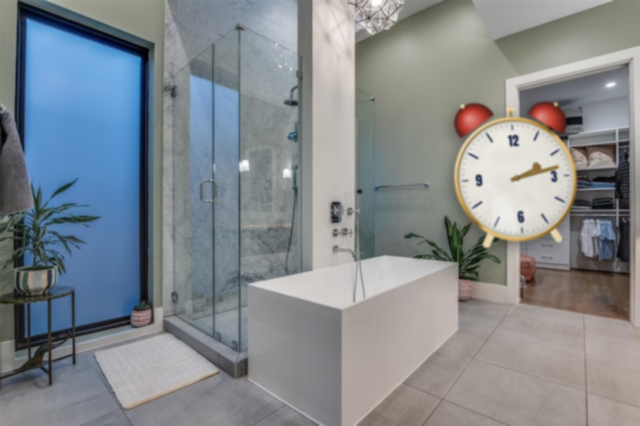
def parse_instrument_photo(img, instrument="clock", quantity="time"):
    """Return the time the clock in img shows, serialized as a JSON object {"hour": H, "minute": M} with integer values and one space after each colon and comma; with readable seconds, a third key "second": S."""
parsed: {"hour": 2, "minute": 13}
